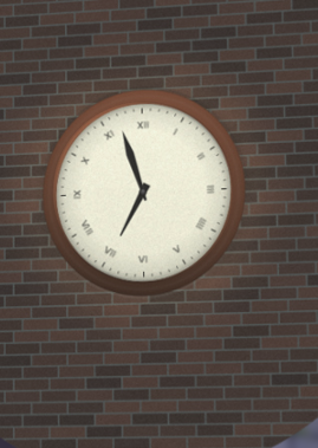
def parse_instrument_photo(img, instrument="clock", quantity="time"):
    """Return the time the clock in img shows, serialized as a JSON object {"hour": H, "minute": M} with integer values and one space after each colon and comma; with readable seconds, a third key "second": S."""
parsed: {"hour": 6, "minute": 57}
